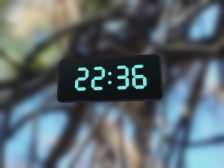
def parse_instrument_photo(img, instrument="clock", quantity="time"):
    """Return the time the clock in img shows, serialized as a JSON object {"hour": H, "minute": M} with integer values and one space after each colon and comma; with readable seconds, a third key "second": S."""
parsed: {"hour": 22, "minute": 36}
